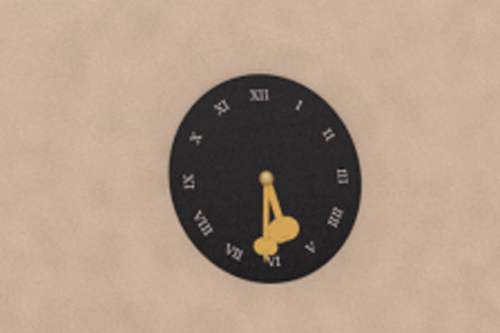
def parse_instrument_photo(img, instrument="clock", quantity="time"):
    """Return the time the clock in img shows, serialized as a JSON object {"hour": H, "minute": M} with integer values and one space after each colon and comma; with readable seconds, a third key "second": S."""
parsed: {"hour": 5, "minute": 31}
